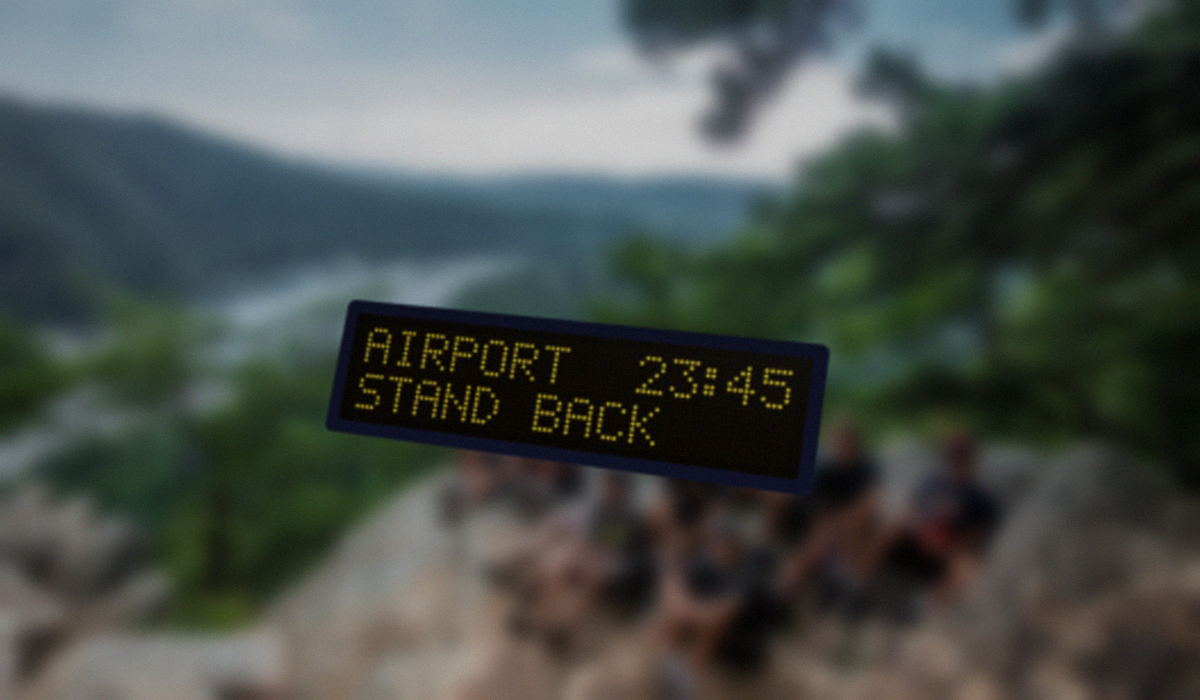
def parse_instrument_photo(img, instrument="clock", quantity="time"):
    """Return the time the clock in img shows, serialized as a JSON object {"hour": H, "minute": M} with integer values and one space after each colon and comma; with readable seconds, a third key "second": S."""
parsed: {"hour": 23, "minute": 45}
